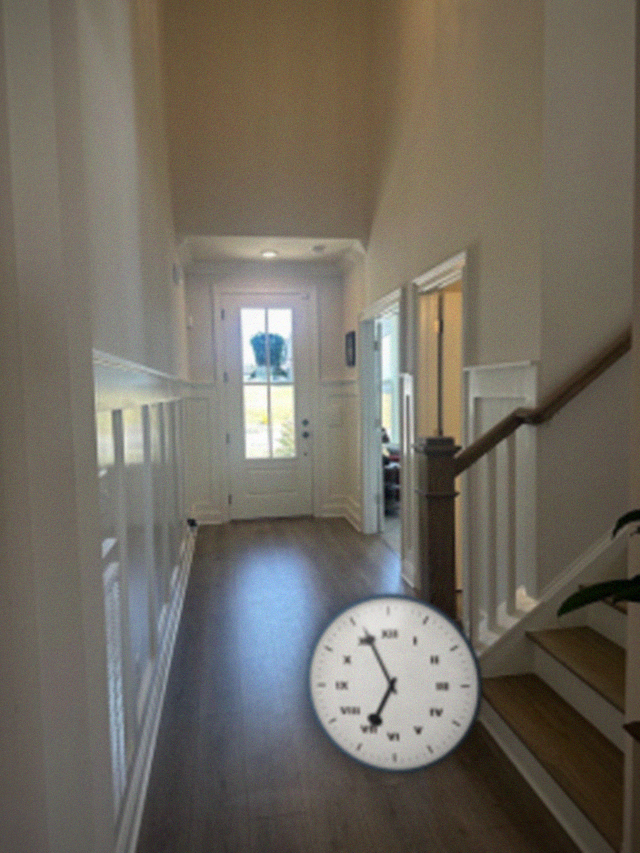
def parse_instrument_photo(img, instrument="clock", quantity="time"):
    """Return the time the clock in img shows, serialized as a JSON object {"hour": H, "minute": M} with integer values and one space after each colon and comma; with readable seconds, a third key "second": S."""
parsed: {"hour": 6, "minute": 56}
